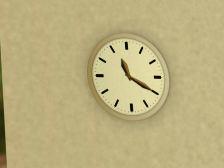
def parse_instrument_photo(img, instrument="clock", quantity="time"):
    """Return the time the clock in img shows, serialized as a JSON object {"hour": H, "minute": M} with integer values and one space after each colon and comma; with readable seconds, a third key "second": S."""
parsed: {"hour": 11, "minute": 20}
